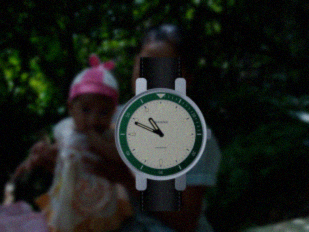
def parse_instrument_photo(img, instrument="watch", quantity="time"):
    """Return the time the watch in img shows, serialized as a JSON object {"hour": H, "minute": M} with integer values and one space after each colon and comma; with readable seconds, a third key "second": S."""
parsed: {"hour": 10, "minute": 49}
